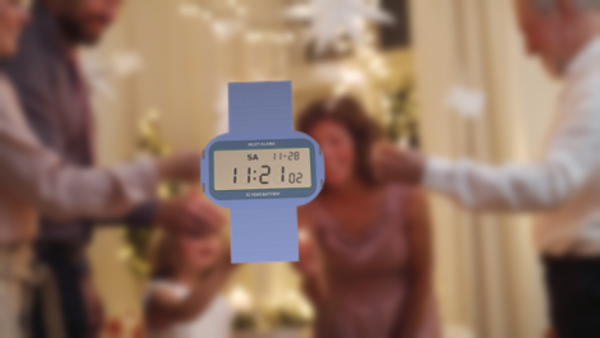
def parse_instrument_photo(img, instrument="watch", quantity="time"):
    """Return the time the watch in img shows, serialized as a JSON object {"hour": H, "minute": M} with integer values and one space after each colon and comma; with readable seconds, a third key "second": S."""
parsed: {"hour": 11, "minute": 21, "second": 2}
